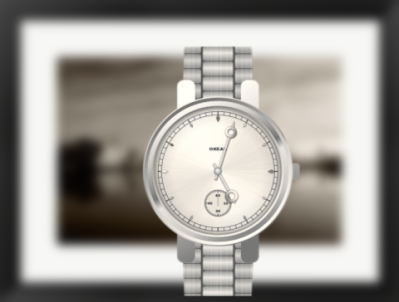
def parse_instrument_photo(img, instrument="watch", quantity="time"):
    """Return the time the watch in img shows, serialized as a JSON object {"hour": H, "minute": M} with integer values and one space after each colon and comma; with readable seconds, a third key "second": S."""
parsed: {"hour": 5, "minute": 3}
